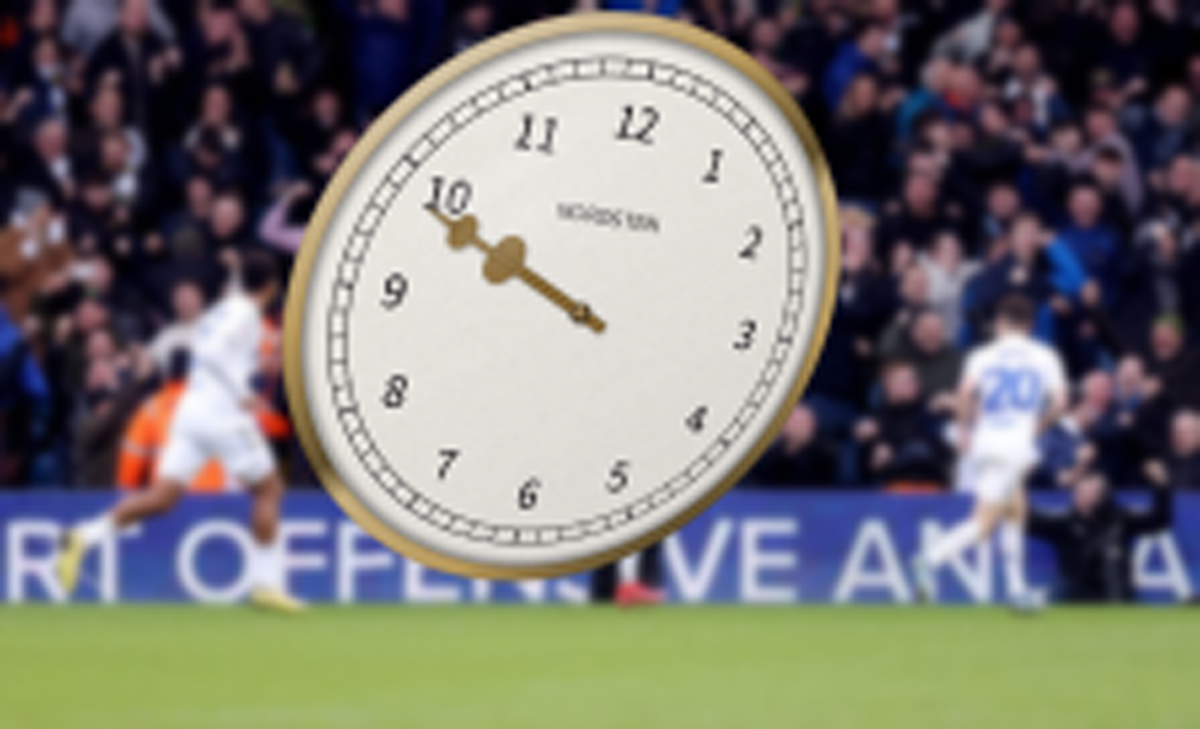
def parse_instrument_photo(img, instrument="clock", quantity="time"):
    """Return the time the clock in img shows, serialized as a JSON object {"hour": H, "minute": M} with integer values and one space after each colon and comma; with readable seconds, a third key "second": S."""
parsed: {"hour": 9, "minute": 49}
